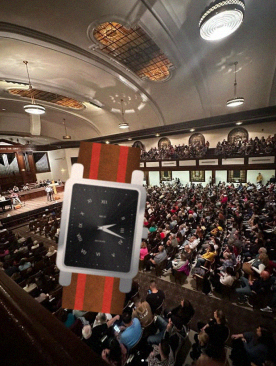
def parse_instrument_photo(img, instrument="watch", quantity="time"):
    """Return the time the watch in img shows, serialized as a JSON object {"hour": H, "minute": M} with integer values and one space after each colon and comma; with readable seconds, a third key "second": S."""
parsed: {"hour": 2, "minute": 18}
